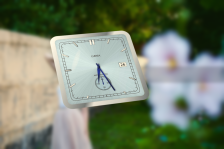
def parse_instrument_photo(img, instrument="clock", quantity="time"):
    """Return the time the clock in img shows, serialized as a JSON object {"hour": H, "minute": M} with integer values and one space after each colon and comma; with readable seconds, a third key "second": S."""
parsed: {"hour": 6, "minute": 27}
